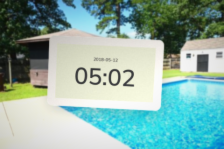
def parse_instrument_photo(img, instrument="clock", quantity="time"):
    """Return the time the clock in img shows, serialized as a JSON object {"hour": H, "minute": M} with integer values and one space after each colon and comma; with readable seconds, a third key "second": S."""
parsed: {"hour": 5, "minute": 2}
